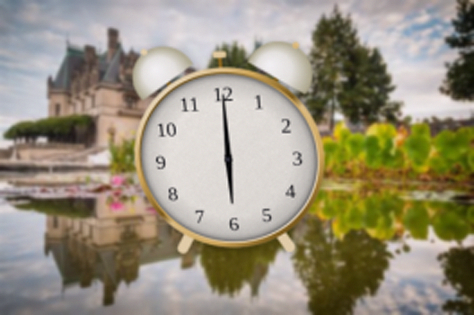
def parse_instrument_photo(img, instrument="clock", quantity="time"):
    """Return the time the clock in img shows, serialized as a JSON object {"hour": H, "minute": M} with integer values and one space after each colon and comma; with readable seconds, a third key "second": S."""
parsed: {"hour": 6, "minute": 0}
